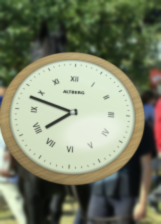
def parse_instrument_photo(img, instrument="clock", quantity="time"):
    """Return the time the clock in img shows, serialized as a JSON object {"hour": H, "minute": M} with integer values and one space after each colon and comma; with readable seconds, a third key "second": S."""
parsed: {"hour": 7, "minute": 48}
